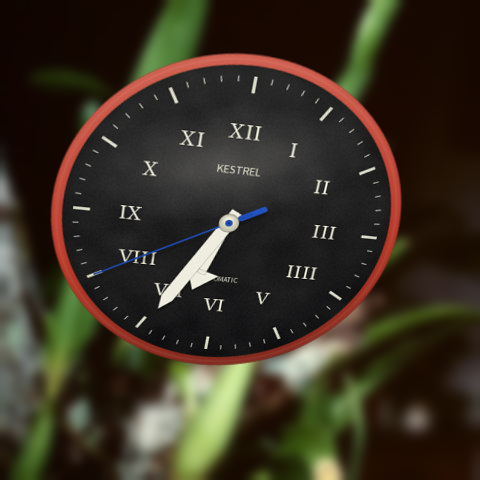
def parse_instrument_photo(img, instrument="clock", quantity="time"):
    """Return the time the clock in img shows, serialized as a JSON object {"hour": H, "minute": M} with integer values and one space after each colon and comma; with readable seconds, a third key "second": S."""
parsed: {"hour": 6, "minute": 34, "second": 40}
